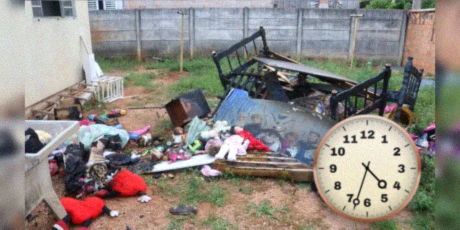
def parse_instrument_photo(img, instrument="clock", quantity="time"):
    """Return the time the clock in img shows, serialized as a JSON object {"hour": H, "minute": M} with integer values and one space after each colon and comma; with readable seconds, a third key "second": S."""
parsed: {"hour": 4, "minute": 33}
